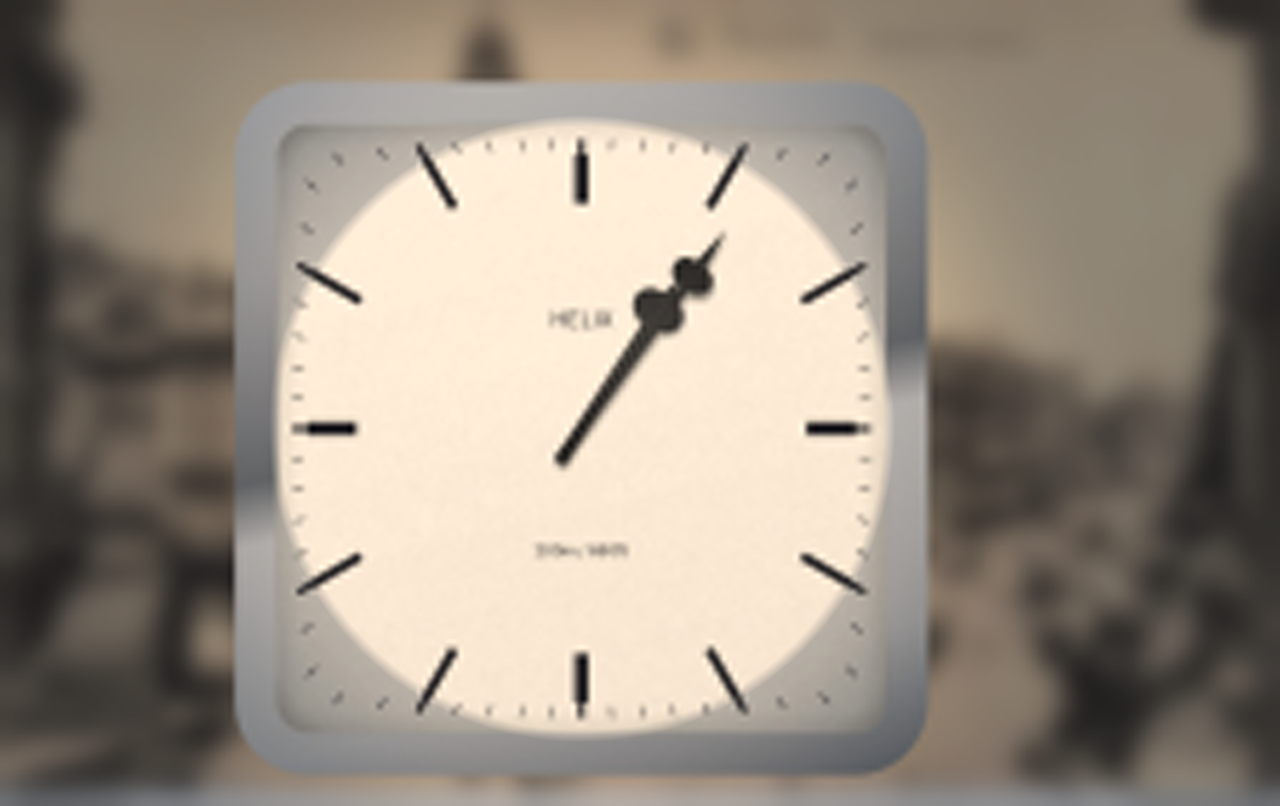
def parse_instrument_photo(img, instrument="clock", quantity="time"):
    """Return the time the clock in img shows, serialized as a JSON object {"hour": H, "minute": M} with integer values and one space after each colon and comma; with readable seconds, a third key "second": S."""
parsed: {"hour": 1, "minute": 6}
